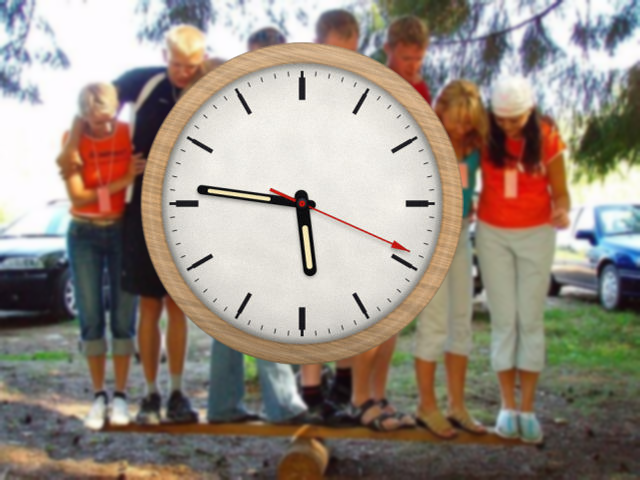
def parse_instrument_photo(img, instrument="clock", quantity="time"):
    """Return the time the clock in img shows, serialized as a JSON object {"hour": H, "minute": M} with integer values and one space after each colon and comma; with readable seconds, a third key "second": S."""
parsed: {"hour": 5, "minute": 46, "second": 19}
